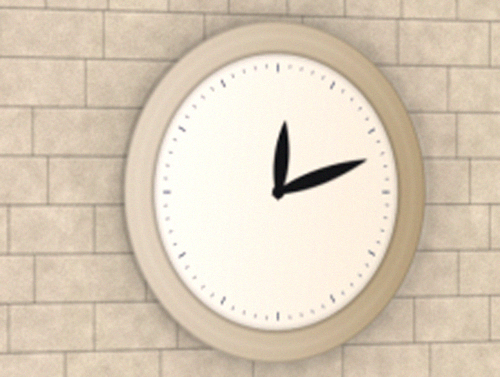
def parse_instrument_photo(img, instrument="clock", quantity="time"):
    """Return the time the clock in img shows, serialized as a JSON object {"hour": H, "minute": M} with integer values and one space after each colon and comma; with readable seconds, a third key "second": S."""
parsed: {"hour": 12, "minute": 12}
